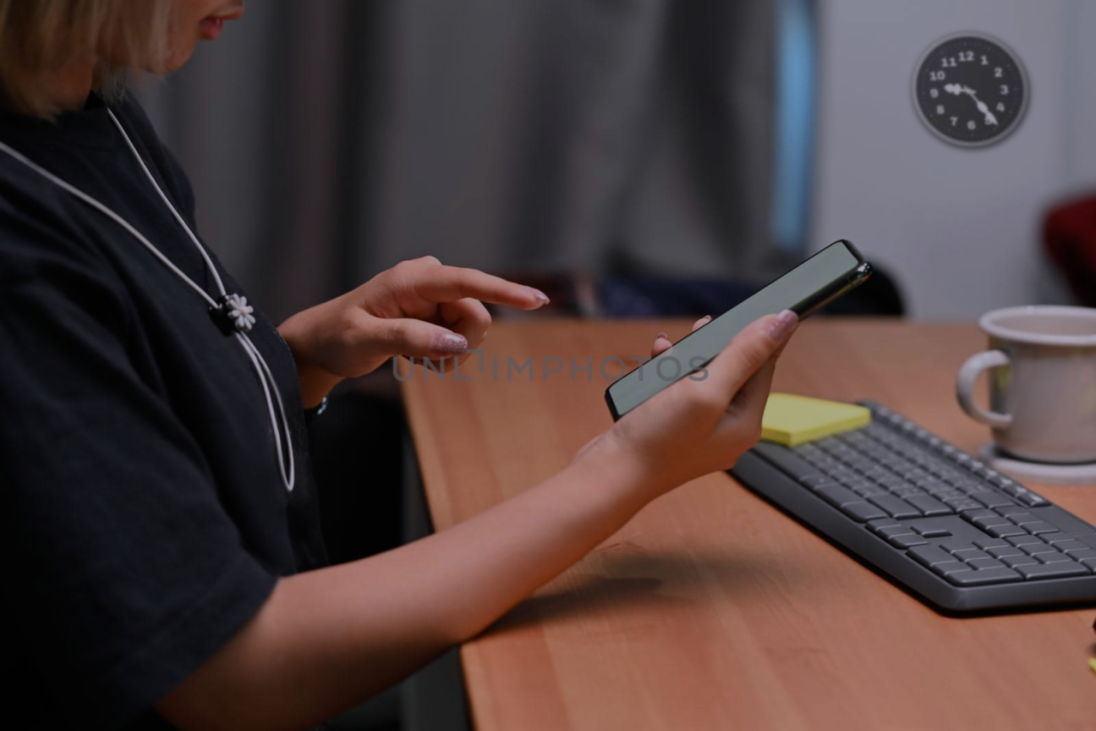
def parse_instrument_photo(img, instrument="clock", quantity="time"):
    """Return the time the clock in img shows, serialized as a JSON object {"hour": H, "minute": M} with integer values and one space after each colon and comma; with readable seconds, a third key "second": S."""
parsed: {"hour": 9, "minute": 24}
